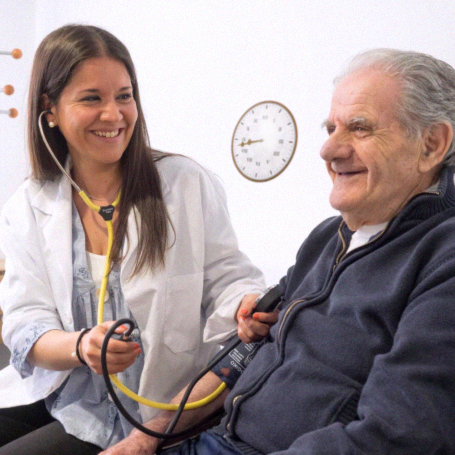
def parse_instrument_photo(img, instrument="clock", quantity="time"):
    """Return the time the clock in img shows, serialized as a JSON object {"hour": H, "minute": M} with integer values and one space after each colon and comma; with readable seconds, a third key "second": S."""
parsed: {"hour": 8, "minute": 43}
